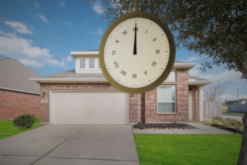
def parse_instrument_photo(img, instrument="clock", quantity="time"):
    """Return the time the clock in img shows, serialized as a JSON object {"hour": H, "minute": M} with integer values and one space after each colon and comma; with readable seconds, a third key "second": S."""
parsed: {"hour": 12, "minute": 0}
